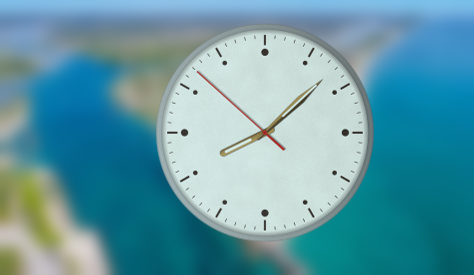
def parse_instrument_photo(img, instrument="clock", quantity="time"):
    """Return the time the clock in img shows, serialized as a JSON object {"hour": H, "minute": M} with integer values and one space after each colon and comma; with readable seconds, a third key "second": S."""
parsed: {"hour": 8, "minute": 7, "second": 52}
